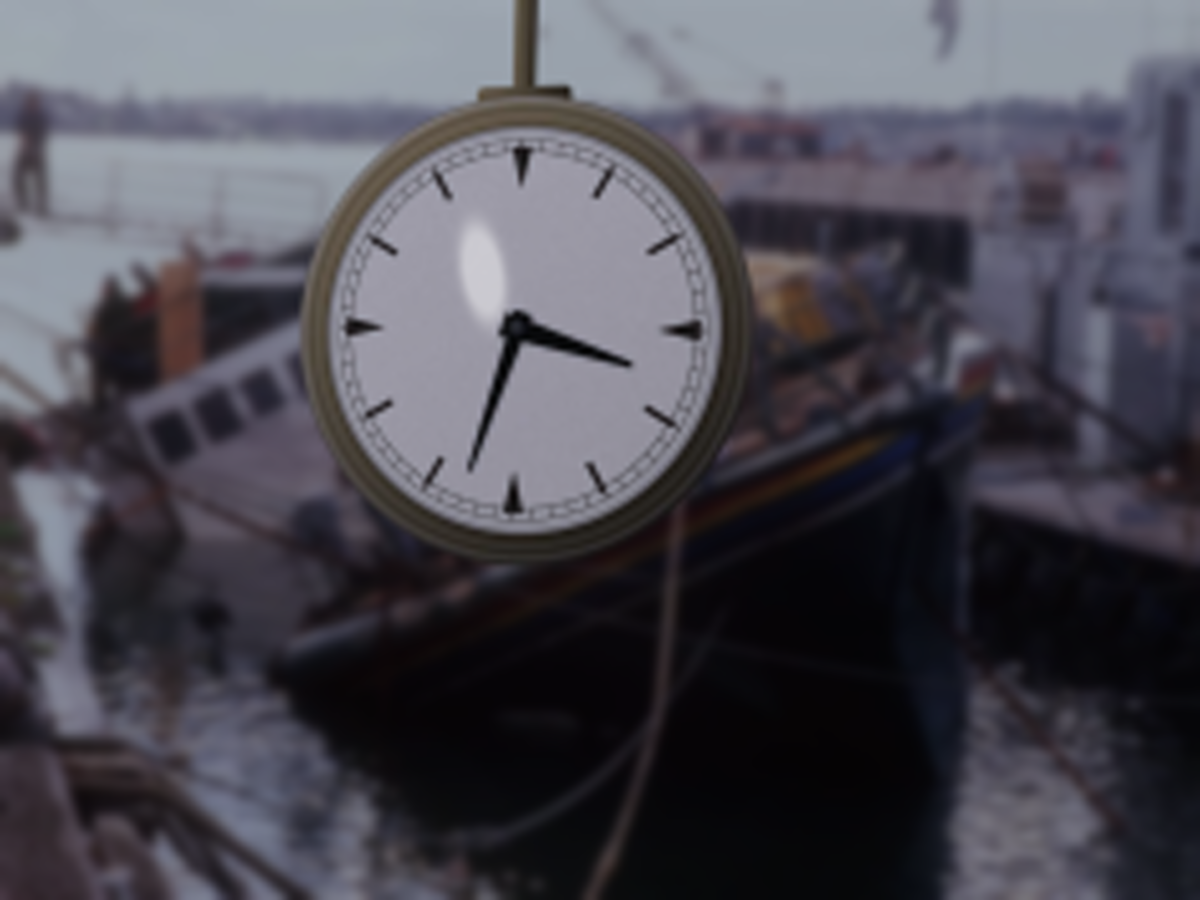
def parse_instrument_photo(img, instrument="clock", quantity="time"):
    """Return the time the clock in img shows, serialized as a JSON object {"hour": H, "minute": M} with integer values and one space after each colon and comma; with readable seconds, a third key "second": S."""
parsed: {"hour": 3, "minute": 33}
